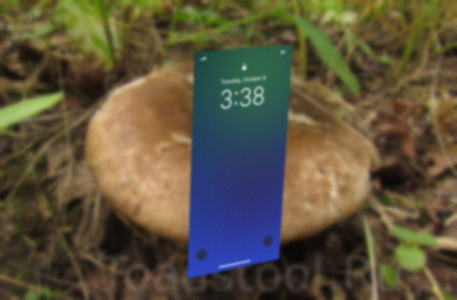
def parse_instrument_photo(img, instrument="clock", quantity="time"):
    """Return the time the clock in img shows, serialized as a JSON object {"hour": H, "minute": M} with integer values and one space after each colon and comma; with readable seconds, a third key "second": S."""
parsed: {"hour": 3, "minute": 38}
